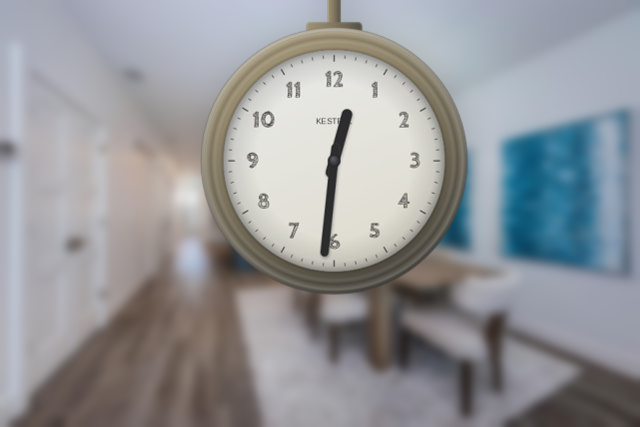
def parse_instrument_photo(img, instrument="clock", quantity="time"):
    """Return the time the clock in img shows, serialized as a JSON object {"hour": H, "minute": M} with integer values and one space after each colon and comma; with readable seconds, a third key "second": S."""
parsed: {"hour": 12, "minute": 31}
